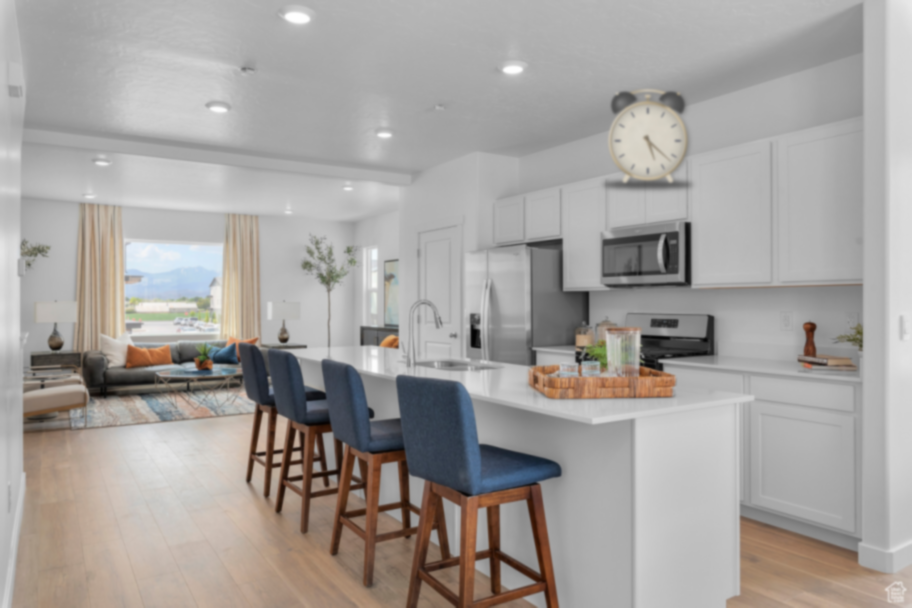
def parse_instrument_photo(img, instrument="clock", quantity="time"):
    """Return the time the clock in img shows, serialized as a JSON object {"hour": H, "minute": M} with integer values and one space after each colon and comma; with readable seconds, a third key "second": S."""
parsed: {"hour": 5, "minute": 22}
